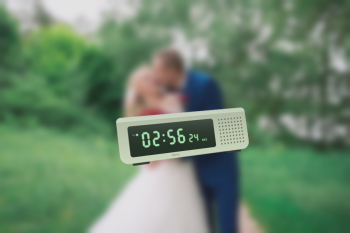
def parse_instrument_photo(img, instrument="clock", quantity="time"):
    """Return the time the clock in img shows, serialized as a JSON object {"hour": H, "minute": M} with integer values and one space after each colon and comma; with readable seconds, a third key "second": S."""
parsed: {"hour": 2, "minute": 56, "second": 24}
